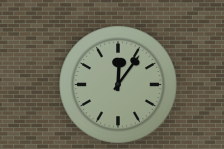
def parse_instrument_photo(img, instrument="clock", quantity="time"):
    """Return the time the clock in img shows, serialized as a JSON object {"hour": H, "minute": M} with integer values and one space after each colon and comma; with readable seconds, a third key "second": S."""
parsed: {"hour": 12, "minute": 6}
